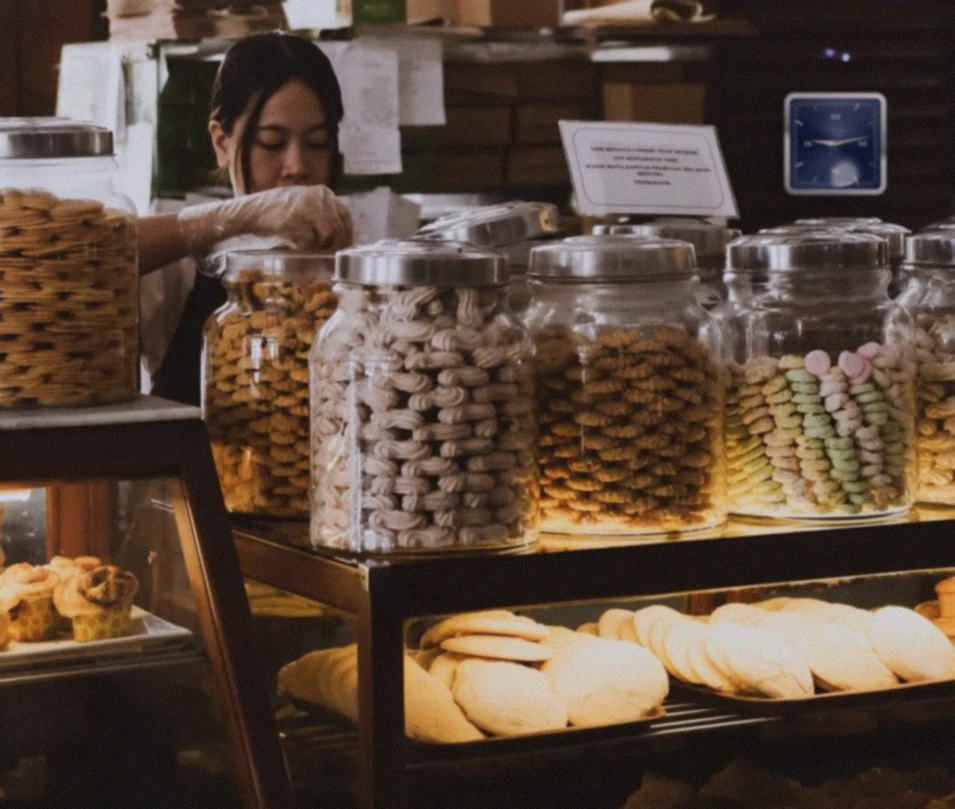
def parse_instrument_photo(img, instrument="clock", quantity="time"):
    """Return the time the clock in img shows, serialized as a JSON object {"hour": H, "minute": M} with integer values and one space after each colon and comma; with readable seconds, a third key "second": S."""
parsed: {"hour": 9, "minute": 13}
